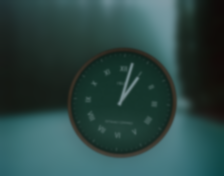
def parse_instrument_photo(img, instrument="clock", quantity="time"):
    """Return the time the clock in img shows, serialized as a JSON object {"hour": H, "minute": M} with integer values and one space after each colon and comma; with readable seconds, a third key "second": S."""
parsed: {"hour": 1, "minute": 2}
